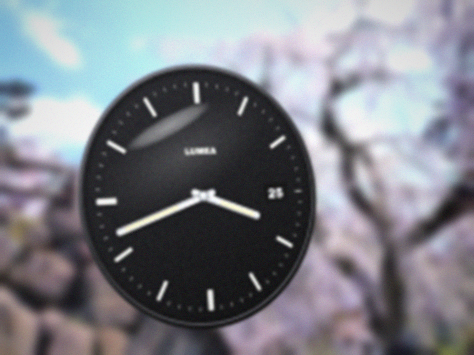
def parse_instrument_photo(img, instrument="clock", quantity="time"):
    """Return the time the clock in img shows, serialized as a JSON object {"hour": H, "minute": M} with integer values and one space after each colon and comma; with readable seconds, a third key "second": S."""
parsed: {"hour": 3, "minute": 42}
